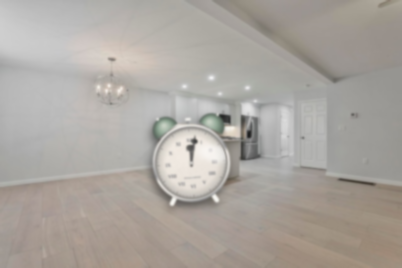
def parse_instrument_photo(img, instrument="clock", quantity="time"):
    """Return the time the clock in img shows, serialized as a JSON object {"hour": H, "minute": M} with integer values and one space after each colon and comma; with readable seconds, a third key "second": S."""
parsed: {"hour": 12, "minute": 2}
